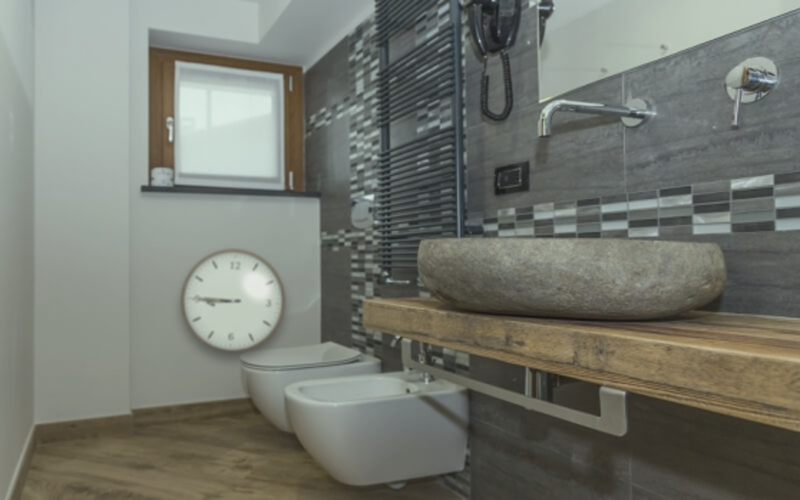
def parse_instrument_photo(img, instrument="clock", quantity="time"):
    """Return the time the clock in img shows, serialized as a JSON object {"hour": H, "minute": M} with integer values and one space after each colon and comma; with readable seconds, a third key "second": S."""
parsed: {"hour": 8, "minute": 45}
